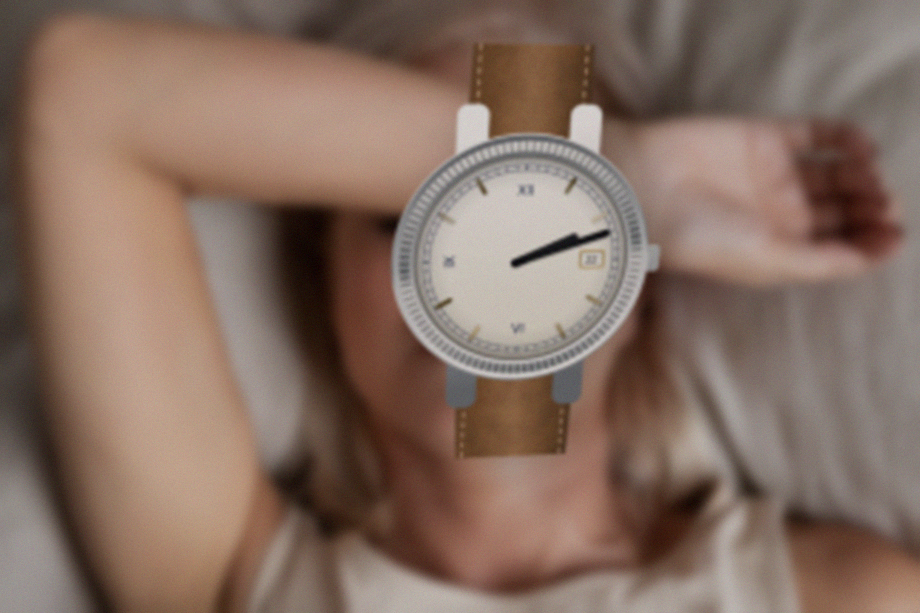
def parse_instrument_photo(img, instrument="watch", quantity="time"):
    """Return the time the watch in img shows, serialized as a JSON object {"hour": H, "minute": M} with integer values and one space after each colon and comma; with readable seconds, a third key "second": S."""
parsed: {"hour": 2, "minute": 12}
